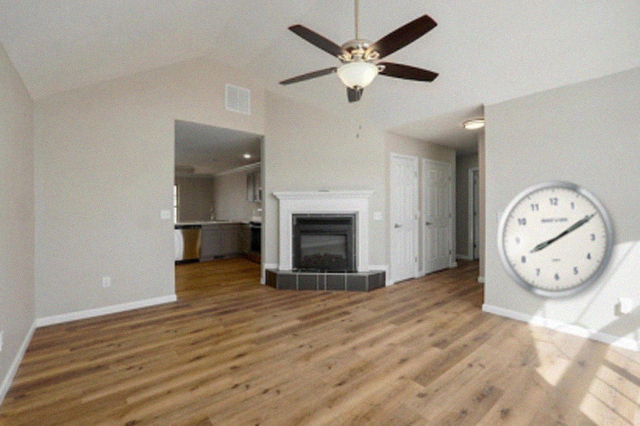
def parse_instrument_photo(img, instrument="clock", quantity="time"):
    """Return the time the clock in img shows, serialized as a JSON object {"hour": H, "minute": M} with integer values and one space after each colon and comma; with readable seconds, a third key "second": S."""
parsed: {"hour": 8, "minute": 10}
